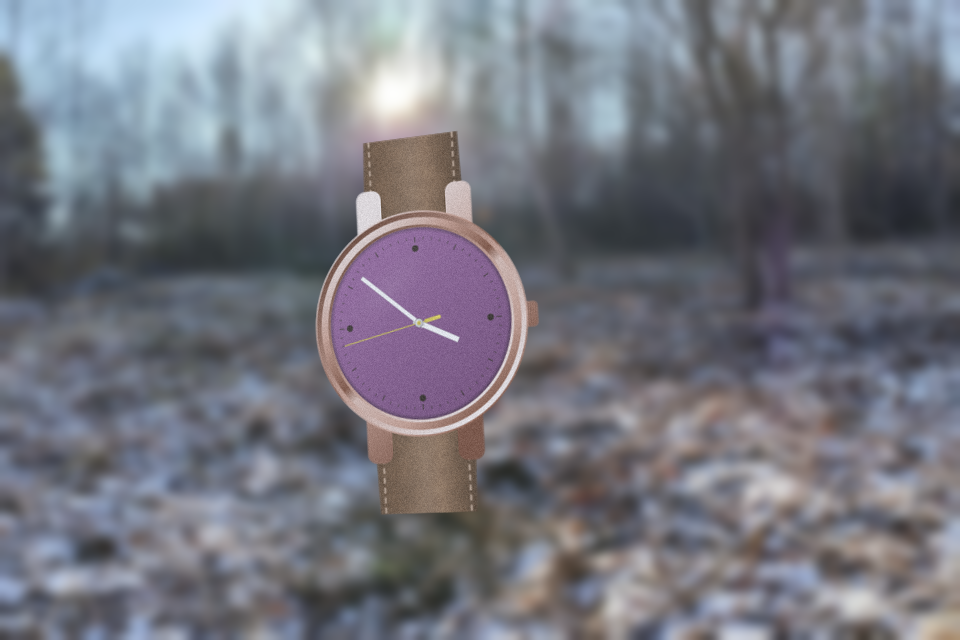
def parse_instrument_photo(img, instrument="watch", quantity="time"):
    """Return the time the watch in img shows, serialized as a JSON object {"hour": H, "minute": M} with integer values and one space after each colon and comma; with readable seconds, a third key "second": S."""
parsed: {"hour": 3, "minute": 51, "second": 43}
